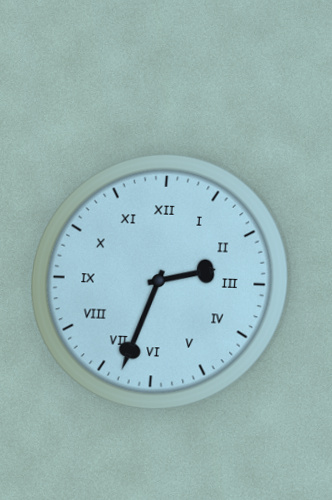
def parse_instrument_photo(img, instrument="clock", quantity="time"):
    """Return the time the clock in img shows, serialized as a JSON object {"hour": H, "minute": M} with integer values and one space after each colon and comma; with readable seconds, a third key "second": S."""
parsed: {"hour": 2, "minute": 33}
